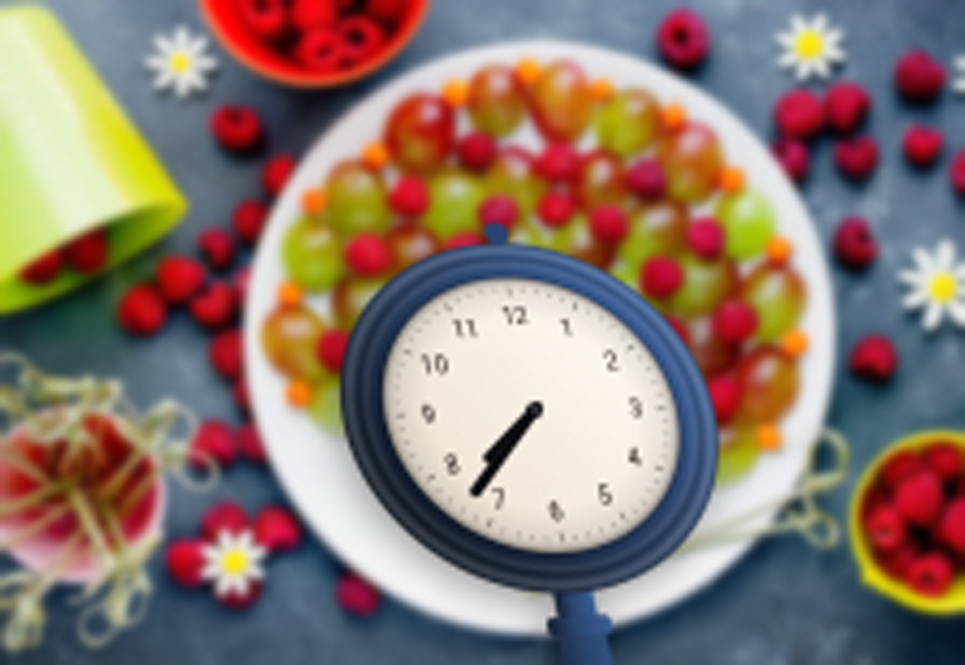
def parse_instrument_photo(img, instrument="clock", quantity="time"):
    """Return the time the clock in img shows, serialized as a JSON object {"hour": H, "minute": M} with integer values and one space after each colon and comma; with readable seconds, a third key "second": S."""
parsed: {"hour": 7, "minute": 37}
